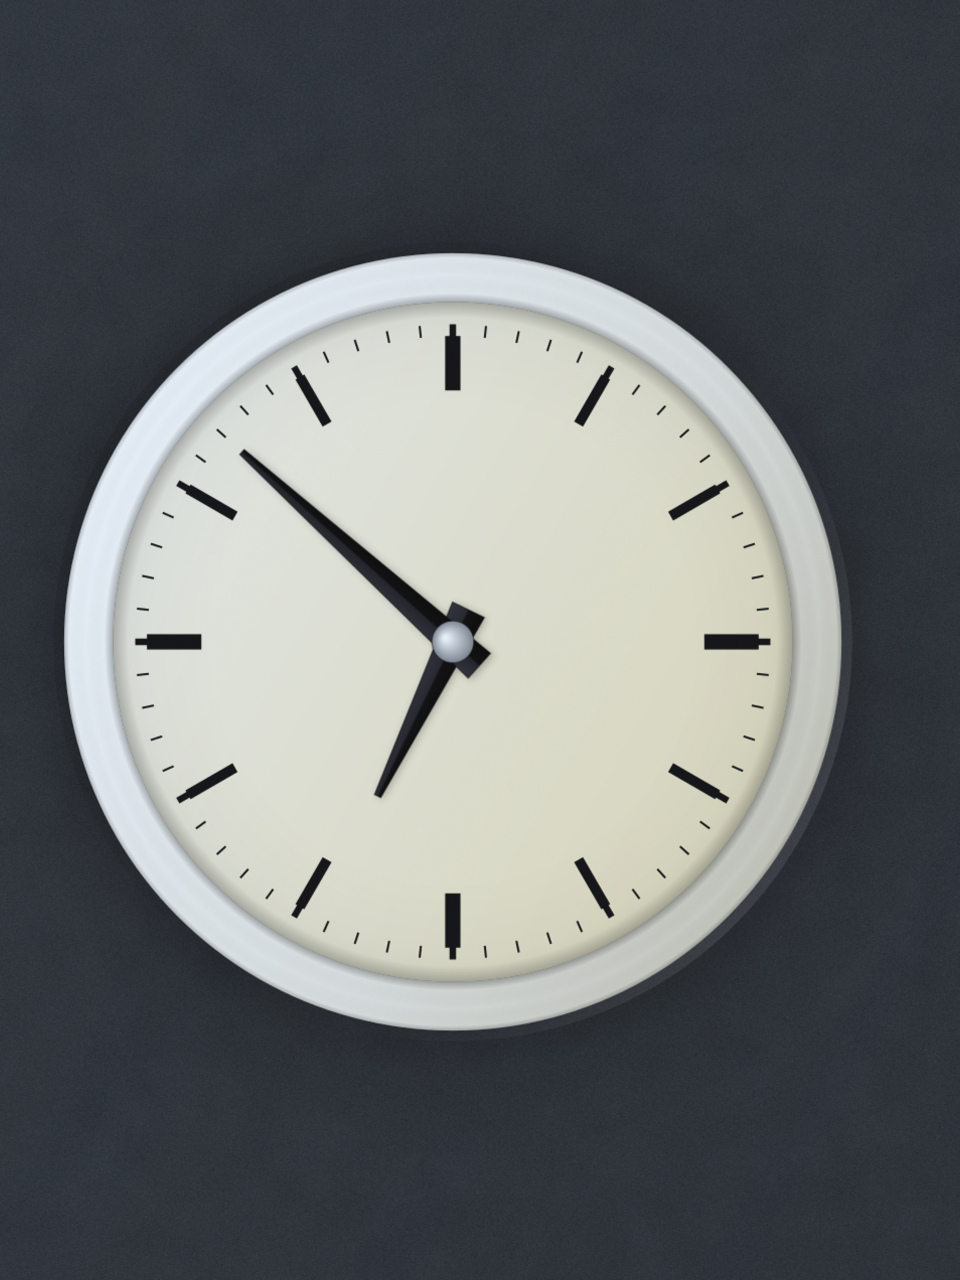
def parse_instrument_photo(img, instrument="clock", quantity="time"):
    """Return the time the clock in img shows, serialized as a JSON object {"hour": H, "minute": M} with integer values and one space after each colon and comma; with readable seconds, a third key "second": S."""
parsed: {"hour": 6, "minute": 52}
